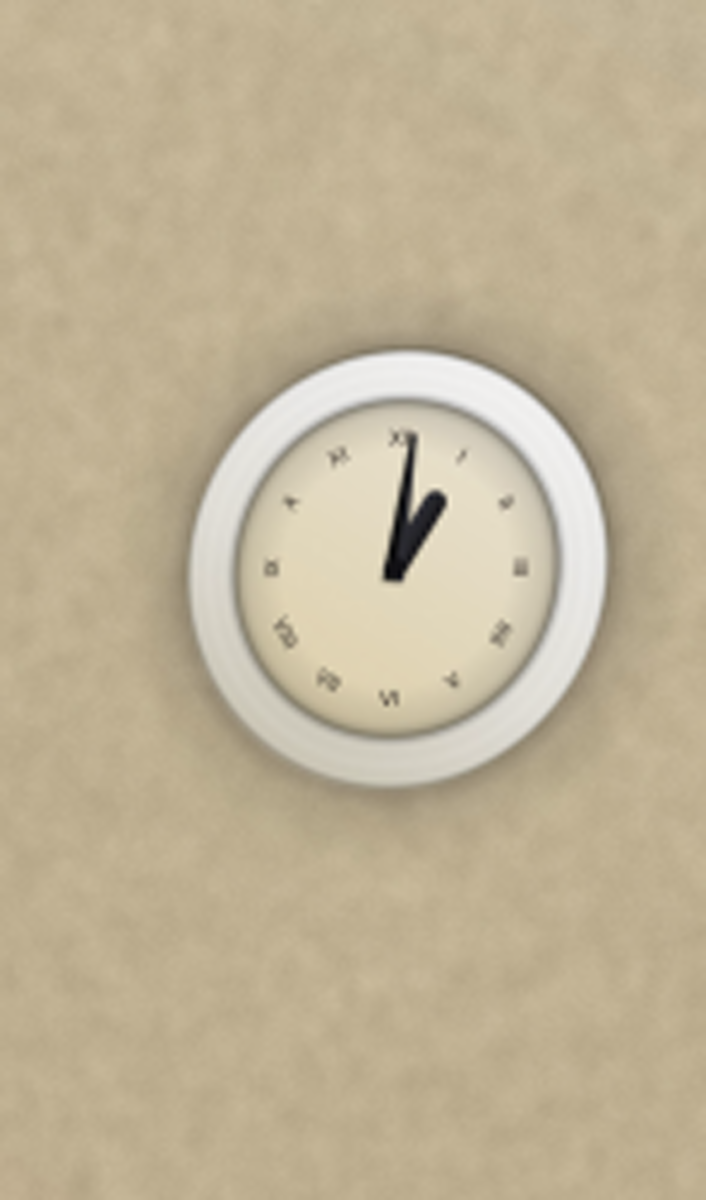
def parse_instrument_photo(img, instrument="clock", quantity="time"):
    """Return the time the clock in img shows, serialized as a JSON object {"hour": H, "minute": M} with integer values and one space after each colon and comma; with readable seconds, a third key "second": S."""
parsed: {"hour": 1, "minute": 1}
